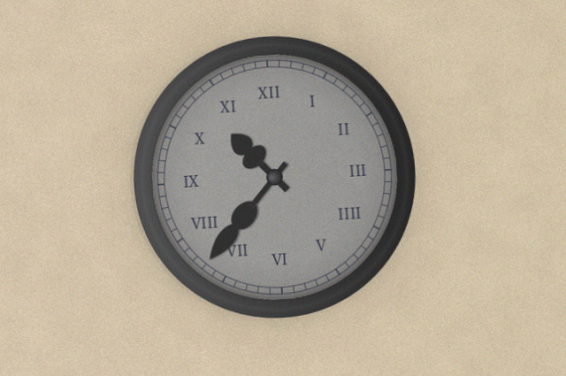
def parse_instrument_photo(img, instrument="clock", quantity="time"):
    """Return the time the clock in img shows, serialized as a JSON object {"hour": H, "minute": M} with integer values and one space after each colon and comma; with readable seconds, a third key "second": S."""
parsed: {"hour": 10, "minute": 37}
